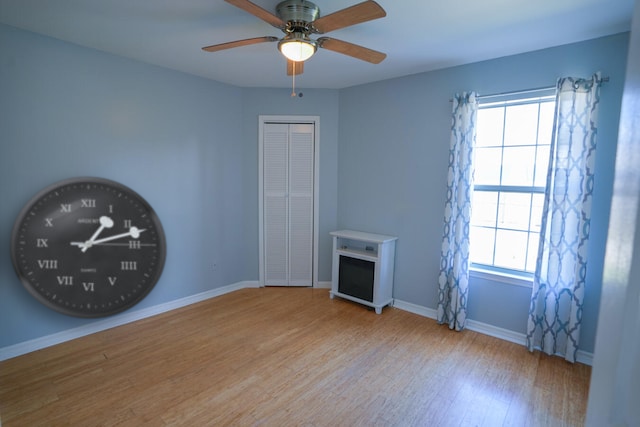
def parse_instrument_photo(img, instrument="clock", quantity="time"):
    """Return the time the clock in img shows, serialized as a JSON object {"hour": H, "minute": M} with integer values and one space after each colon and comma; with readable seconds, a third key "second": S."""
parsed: {"hour": 1, "minute": 12, "second": 15}
